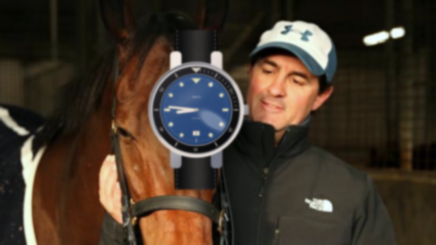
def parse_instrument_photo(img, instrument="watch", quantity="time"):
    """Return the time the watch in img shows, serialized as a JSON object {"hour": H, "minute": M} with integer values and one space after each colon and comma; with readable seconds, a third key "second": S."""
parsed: {"hour": 8, "minute": 46}
